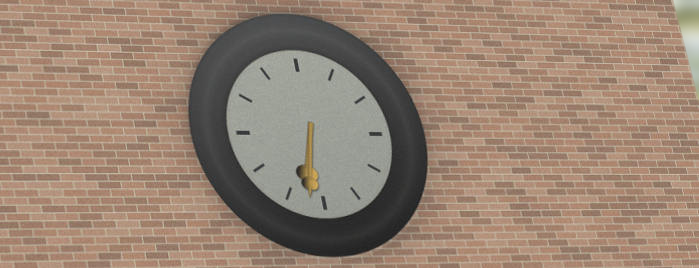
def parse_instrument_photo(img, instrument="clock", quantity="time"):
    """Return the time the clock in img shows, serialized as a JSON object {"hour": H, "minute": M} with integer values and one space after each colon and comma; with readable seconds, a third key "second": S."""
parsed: {"hour": 6, "minute": 32}
